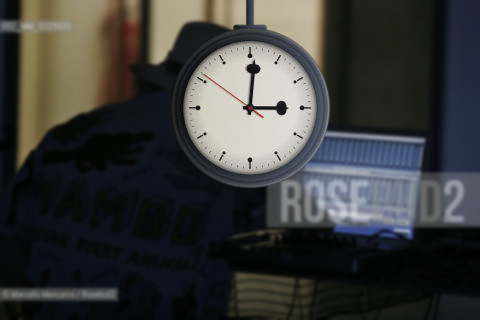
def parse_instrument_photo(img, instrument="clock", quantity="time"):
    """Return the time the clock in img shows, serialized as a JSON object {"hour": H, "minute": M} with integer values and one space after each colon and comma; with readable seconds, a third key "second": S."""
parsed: {"hour": 3, "minute": 0, "second": 51}
